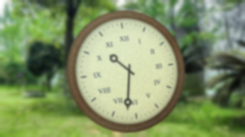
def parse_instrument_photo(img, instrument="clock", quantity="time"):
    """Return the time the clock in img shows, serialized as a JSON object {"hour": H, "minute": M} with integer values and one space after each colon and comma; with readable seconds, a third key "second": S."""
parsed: {"hour": 10, "minute": 32}
